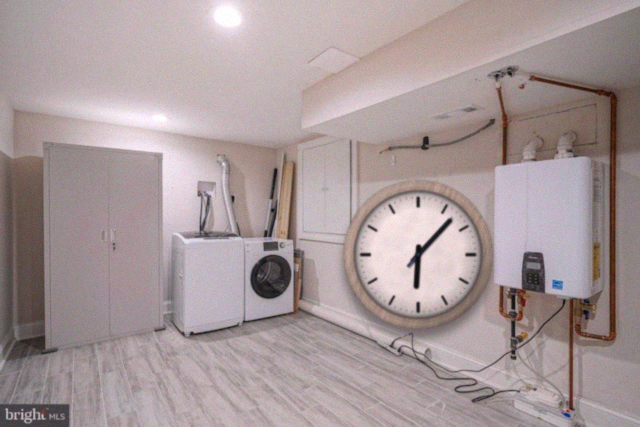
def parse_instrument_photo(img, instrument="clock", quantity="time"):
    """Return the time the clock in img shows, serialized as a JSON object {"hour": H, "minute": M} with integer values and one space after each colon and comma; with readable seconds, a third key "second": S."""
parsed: {"hour": 6, "minute": 7, "second": 7}
